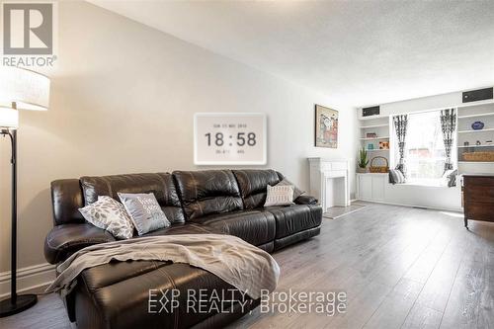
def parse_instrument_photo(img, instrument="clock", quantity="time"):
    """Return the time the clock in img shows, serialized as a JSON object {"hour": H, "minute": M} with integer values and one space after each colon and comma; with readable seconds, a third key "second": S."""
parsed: {"hour": 18, "minute": 58}
